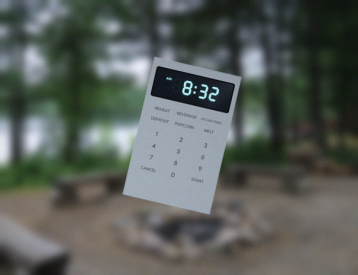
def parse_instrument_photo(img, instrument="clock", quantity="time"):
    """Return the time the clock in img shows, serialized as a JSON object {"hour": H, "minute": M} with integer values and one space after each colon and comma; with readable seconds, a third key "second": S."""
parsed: {"hour": 8, "minute": 32}
